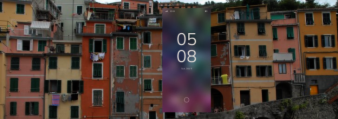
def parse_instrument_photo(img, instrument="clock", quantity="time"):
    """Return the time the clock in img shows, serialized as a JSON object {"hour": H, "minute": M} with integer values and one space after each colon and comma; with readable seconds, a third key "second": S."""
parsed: {"hour": 5, "minute": 8}
